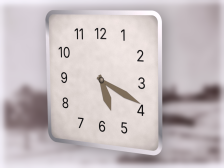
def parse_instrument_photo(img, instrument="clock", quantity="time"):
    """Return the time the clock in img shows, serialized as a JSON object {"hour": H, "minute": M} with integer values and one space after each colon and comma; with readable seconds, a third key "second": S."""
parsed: {"hour": 5, "minute": 19}
